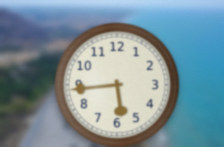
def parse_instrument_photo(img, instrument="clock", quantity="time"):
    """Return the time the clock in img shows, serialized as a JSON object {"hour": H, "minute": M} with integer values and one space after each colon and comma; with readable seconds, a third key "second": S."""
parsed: {"hour": 5, "minute": 44}
